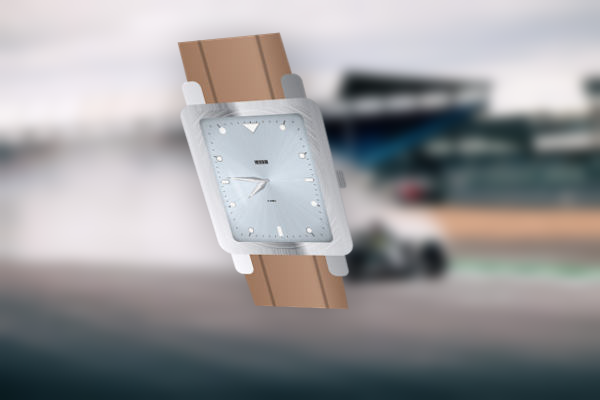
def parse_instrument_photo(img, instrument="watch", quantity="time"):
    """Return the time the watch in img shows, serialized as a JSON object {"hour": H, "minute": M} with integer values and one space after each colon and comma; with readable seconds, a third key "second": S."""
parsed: {"hour": 7, "minute": 46}
